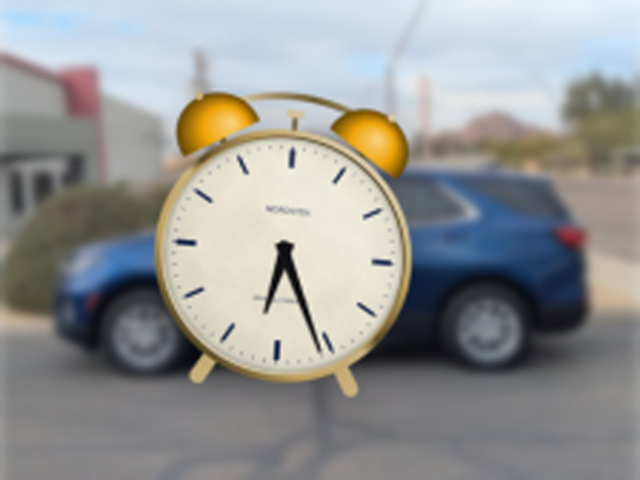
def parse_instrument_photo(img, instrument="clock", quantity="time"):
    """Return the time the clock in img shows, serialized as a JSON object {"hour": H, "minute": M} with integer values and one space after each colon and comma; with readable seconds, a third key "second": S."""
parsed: {"hour": 6, "minute": 26}
